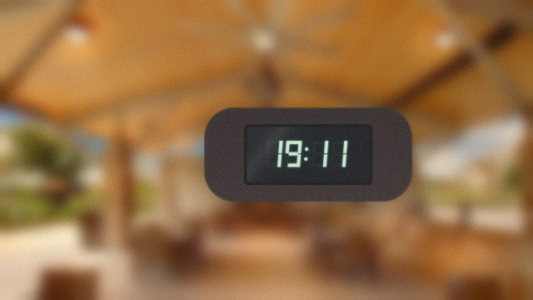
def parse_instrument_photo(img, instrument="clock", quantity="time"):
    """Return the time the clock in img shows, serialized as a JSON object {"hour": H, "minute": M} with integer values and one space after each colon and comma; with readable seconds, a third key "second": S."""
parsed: {"hour": 19, "minute": 11}
